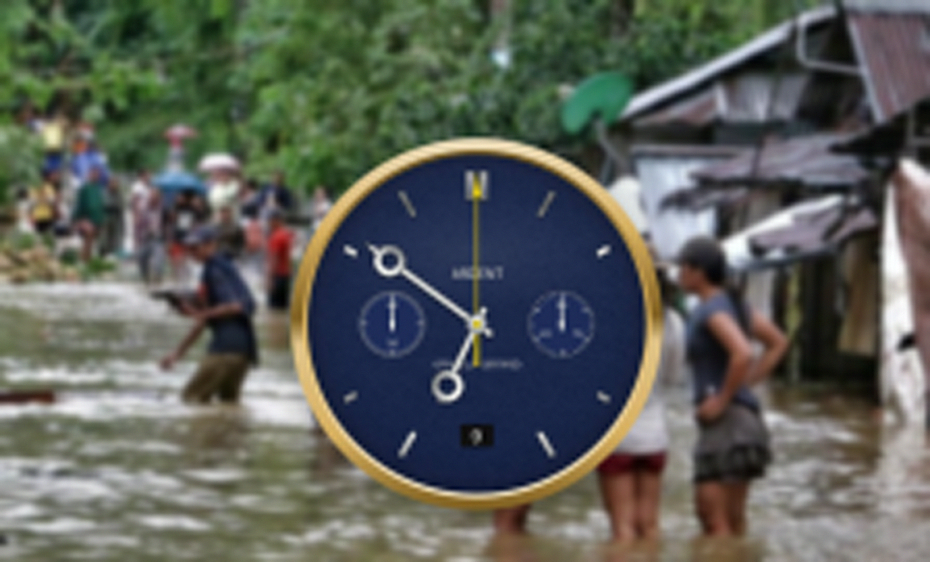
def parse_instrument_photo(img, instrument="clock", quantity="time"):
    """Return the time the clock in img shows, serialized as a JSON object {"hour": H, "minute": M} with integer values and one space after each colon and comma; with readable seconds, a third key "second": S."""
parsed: {"hour": 6, "minute": 51}
